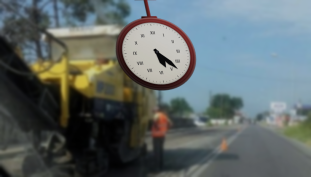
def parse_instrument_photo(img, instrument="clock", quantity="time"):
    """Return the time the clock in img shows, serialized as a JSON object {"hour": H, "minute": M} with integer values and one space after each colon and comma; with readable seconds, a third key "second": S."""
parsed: {"hour": 5, "minute": 23}
